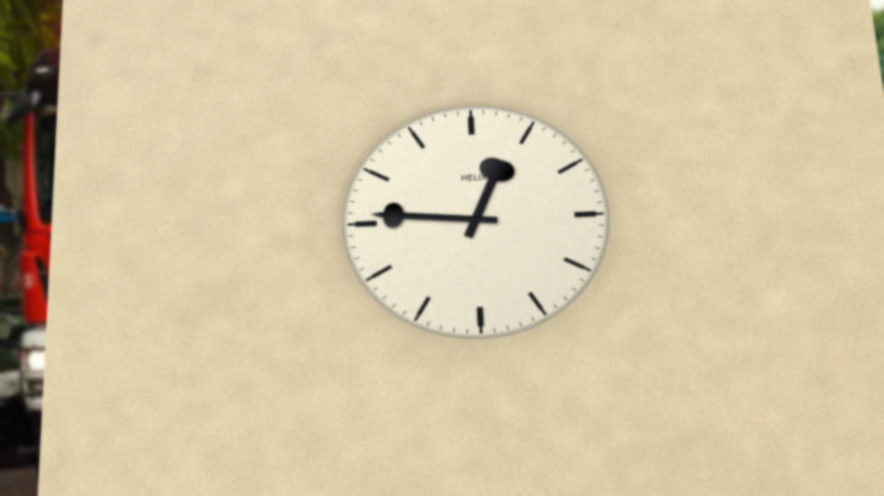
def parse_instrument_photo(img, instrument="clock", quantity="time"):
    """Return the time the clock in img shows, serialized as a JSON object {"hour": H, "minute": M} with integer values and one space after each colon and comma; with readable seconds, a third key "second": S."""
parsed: {"hour": 12, "minute": 46}
